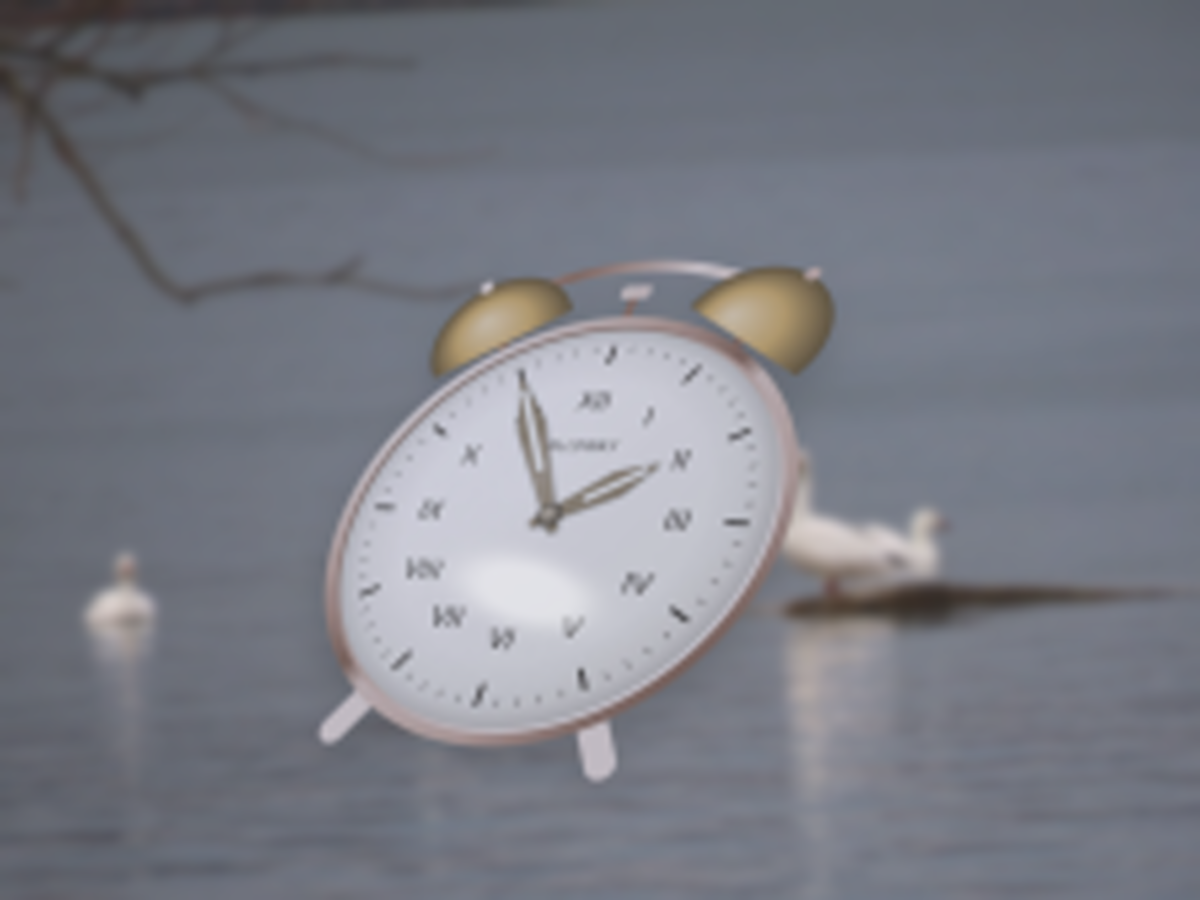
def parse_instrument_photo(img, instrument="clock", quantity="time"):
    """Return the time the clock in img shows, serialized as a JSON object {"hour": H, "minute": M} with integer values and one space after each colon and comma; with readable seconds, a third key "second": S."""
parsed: {"hour": 1, "minute": 55}
